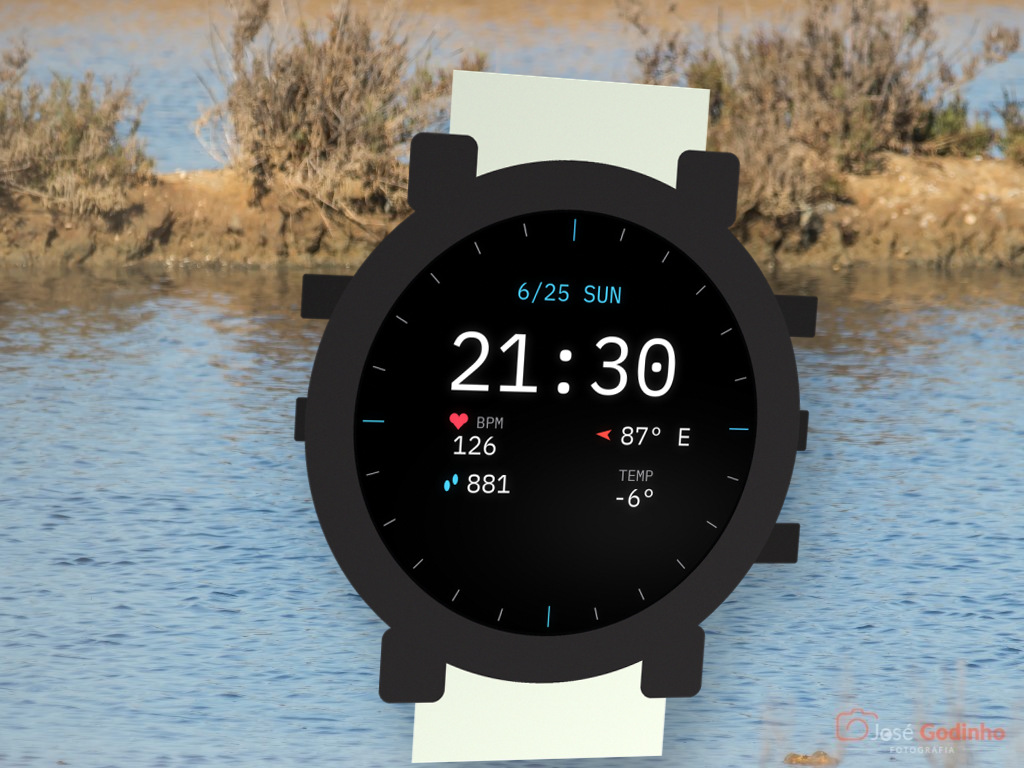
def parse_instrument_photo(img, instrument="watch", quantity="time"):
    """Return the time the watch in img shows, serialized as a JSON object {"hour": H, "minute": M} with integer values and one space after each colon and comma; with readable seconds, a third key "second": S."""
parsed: {"hour": 21, "minute": 30}
